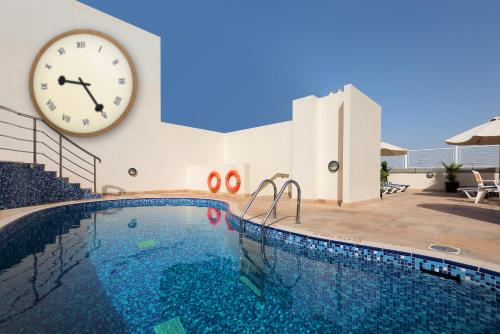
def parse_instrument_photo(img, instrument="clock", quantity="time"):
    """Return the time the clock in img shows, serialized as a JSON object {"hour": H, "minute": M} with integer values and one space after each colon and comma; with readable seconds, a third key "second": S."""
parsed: {"hour": 9, "minute": 25}
